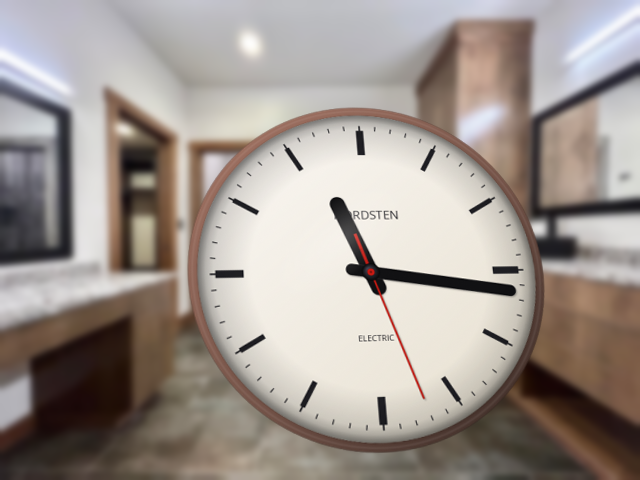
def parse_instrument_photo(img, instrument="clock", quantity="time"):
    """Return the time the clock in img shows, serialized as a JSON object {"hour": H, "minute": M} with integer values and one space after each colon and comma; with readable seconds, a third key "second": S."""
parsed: {"hour": 11, "minute": 16, "second": 27}
